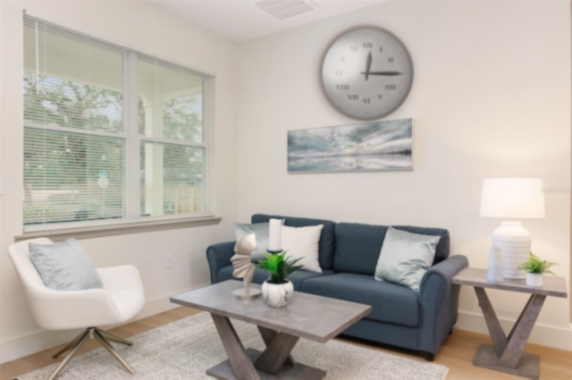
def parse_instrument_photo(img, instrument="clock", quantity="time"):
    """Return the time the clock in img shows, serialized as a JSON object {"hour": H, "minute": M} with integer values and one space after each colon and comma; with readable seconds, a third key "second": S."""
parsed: {"hour": 12, "minute": 15}
